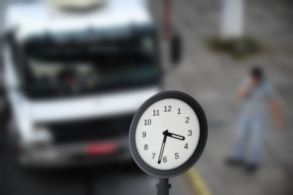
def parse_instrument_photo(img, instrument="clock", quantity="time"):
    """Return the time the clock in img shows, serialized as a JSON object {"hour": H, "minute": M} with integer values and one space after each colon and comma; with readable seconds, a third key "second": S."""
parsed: {"hour": 3, "minute": 32}
